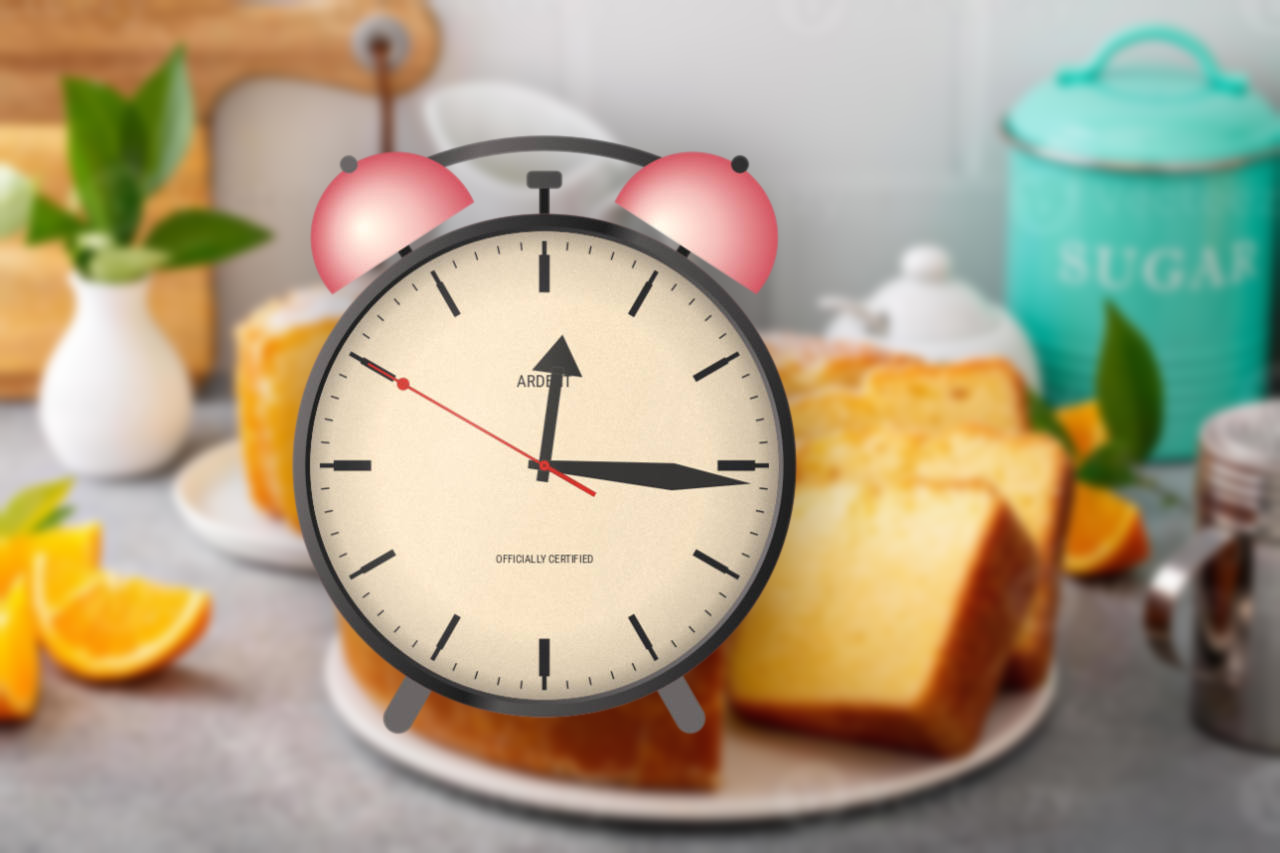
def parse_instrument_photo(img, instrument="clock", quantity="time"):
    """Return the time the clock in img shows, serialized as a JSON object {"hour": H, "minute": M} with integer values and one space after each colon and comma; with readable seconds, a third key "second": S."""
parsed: {"hour": 12, "minute": 15, "second": 50}
